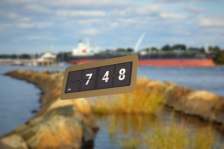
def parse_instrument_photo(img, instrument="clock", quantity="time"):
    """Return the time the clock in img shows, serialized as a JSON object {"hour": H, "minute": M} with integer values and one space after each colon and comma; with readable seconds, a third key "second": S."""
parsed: {"hour": 7, "minute": 48}
